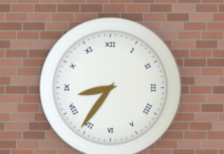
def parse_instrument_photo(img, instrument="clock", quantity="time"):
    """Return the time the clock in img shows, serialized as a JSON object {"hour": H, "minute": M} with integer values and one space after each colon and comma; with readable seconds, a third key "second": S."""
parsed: {"hour": 8, "minute": 36}
